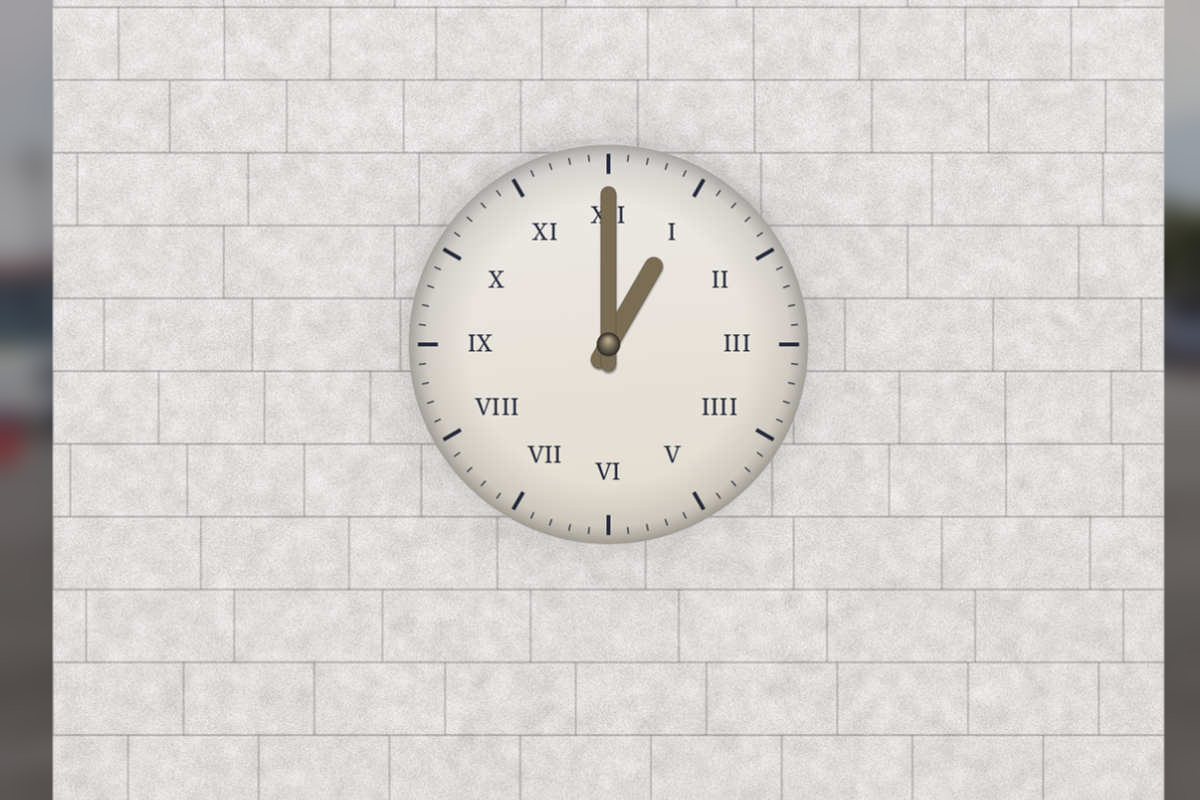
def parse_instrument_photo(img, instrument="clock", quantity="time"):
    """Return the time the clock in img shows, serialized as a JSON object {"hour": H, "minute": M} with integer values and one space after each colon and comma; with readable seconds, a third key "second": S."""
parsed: {"hour": 1, "minute": 0}
